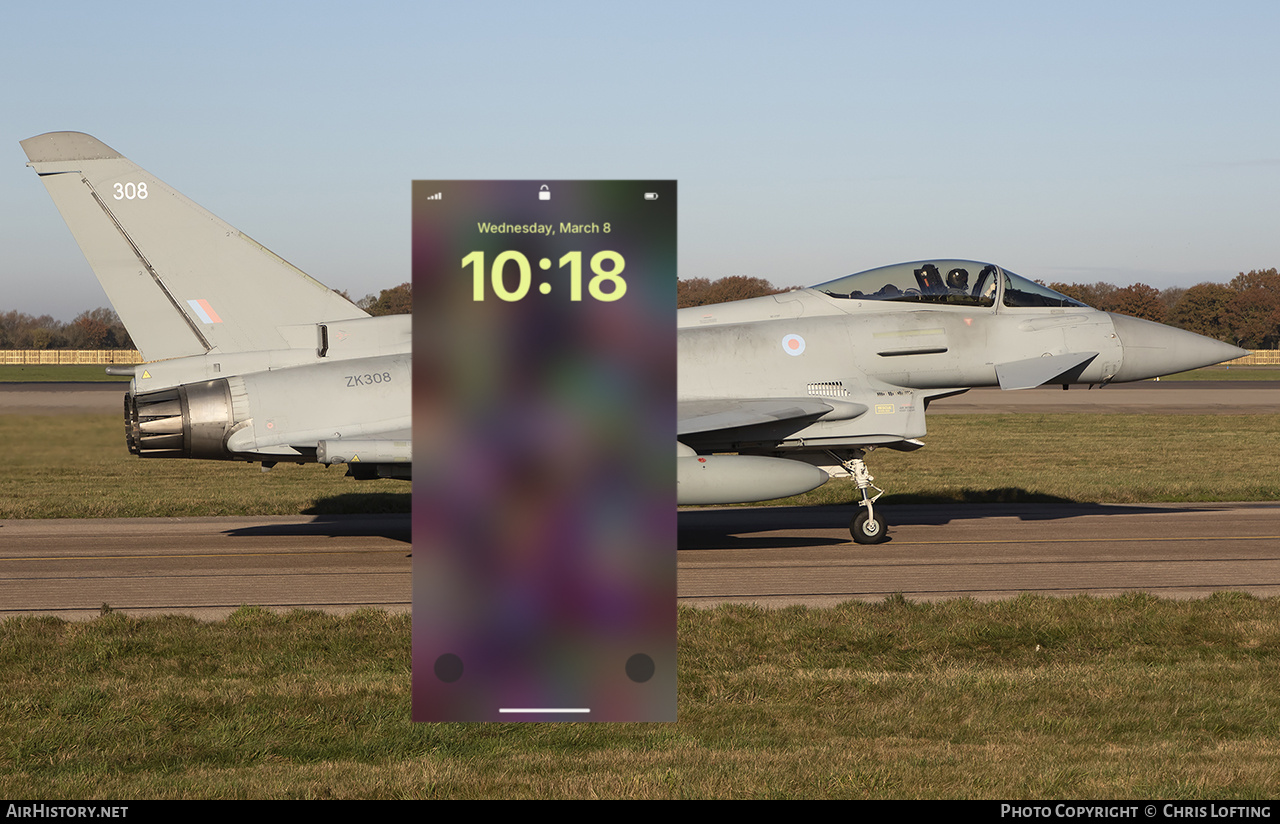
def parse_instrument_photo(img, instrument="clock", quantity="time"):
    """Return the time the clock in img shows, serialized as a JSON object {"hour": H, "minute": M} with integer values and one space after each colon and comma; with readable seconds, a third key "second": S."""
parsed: {"hour": 10, "minute": 18}
